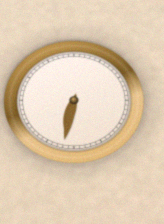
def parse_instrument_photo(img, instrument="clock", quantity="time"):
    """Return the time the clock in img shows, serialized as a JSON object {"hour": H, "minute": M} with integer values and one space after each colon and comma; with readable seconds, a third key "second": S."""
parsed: {"hour": 6, "minute": 32}
